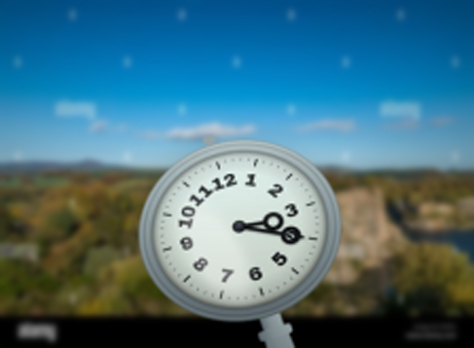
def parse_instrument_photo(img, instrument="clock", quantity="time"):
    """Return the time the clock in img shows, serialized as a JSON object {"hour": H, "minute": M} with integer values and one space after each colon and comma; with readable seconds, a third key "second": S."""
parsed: {"hour": 3, "minute": 20}
